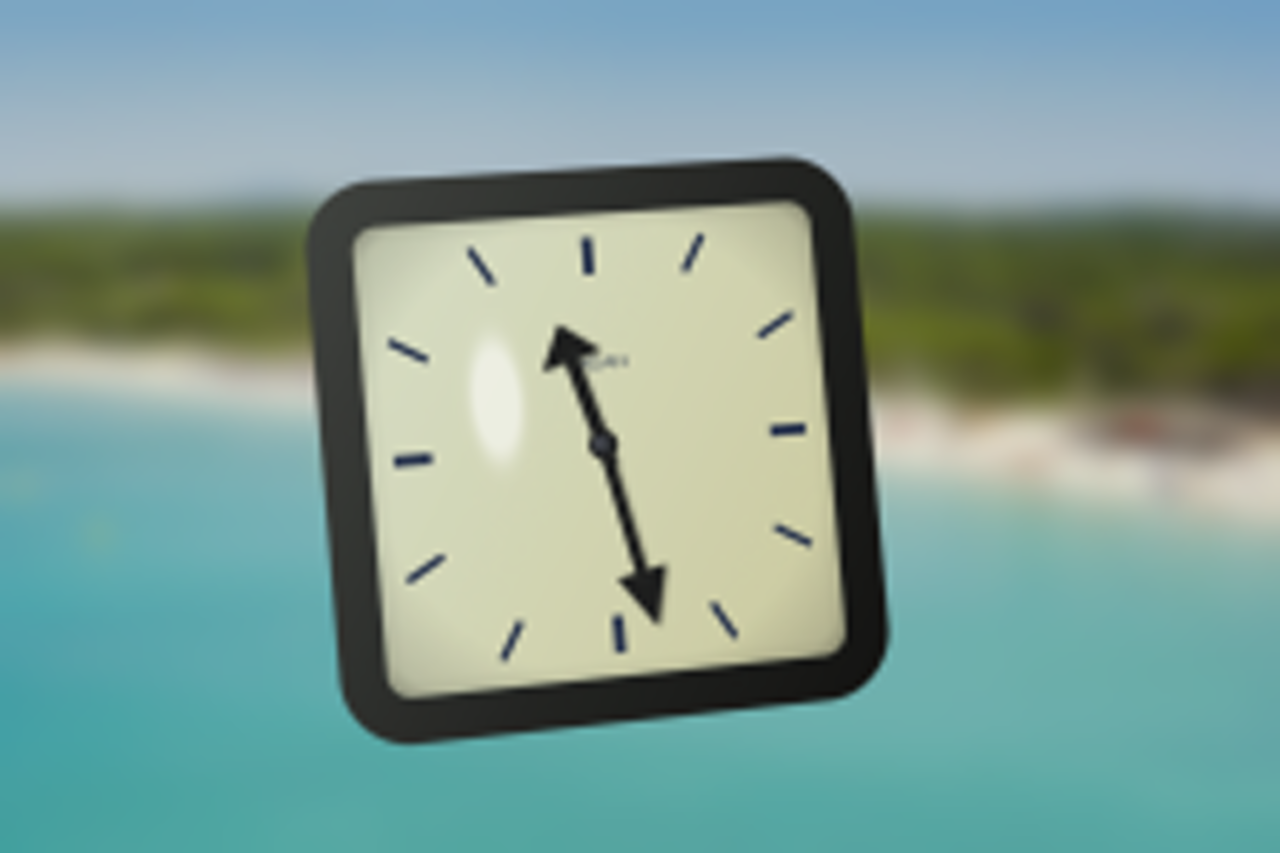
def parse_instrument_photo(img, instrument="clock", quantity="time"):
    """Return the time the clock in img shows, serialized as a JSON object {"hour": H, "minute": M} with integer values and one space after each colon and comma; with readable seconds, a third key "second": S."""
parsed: {"hour": 11, "minute": 28}
